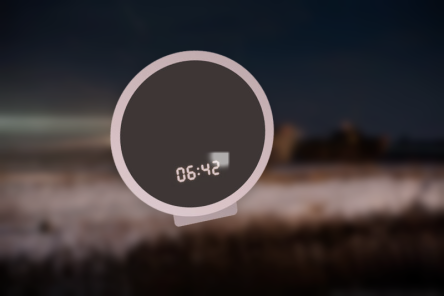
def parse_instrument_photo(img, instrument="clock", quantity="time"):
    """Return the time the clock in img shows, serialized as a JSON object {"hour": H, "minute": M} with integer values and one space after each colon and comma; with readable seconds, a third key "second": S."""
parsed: {"hour": 6, "minute": 42}
